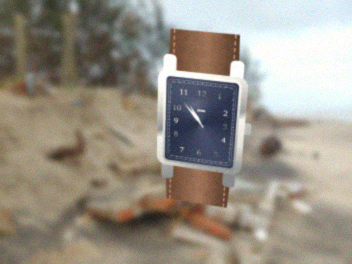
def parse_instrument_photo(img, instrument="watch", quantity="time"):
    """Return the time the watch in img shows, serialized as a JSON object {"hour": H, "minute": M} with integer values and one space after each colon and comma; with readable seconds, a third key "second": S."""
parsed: {"hour": 10, "minute": 53}
